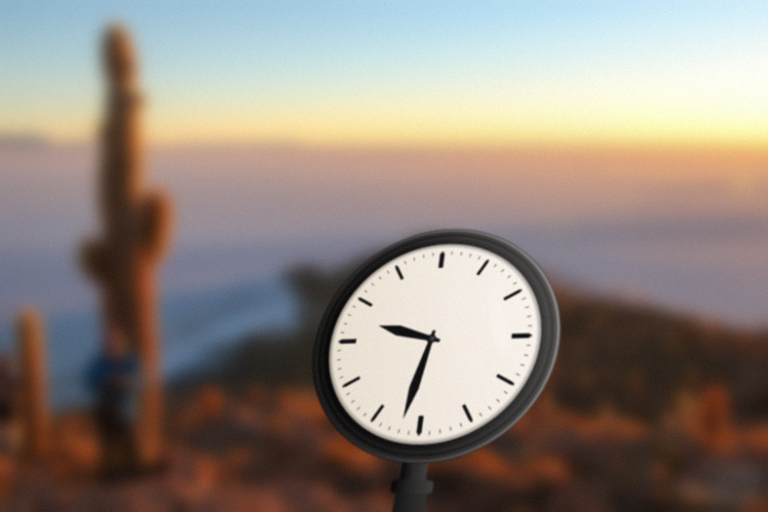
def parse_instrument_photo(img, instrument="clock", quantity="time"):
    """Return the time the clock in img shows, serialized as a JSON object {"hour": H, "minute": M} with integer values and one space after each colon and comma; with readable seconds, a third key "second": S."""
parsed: {"hour": 9, "minute": 32}
